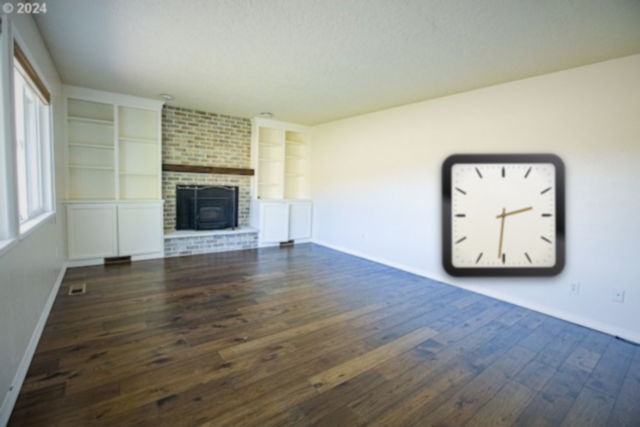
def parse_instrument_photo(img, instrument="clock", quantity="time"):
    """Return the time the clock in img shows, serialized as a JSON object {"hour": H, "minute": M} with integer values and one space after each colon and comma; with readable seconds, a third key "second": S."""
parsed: {"hour": 2, "minute": 31}
